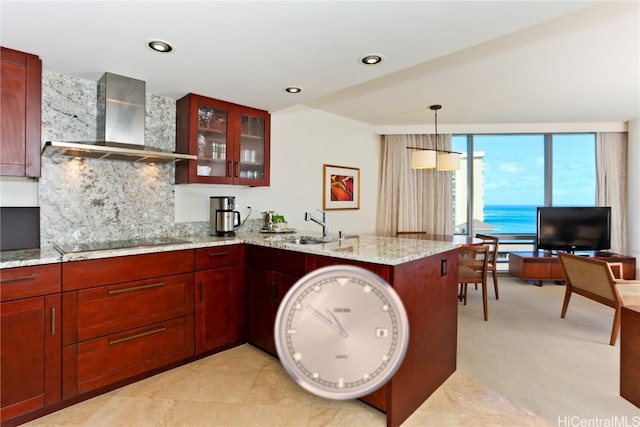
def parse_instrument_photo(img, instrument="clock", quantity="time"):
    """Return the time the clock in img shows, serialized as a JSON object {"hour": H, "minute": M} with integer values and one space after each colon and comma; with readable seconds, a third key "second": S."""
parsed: {"hour": 10, "minute": 51}
